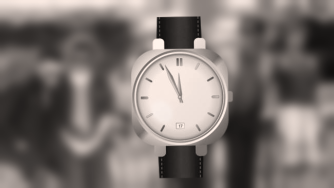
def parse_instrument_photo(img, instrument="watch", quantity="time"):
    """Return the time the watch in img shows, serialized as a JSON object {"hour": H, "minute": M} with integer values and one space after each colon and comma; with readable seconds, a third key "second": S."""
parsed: {"hour": 11, "minute": 56}
